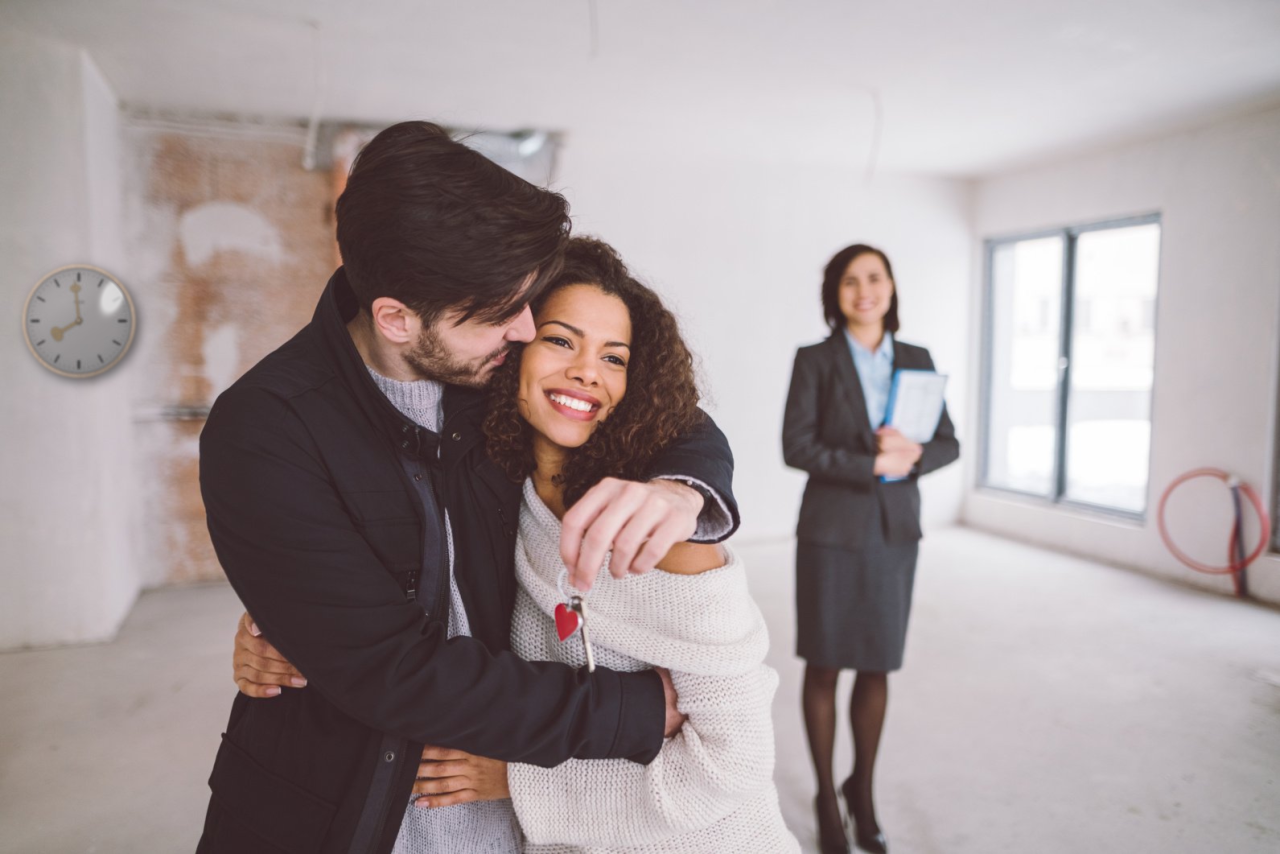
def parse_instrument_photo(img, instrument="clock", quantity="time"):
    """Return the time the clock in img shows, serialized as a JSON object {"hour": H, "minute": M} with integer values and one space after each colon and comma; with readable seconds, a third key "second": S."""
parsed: {"hour": 7, "minute": 59}
